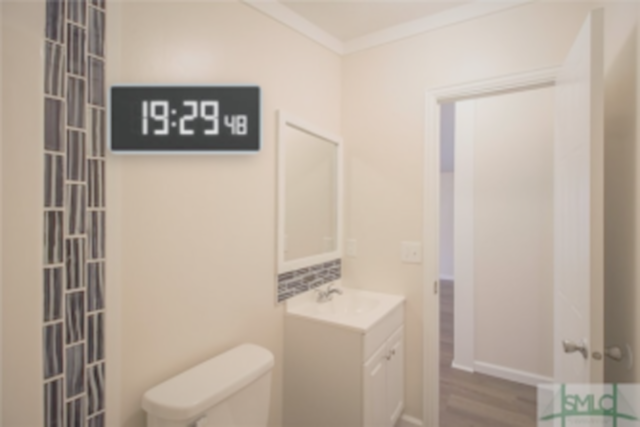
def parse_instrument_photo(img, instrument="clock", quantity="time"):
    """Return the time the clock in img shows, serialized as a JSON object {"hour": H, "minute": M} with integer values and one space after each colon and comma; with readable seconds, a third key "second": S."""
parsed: {"hour": 19, "minute": 29, "second": 48}
